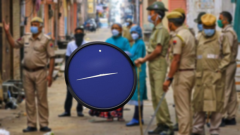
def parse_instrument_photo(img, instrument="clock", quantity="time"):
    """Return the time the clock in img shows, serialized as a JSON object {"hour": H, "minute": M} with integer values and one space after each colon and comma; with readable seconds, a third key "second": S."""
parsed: {"hour": 2, "minute": 43}
